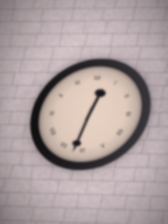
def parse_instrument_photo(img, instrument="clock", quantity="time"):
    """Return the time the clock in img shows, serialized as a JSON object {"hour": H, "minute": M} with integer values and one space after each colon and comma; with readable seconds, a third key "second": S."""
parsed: {"hour": 12, "minute": 32}
